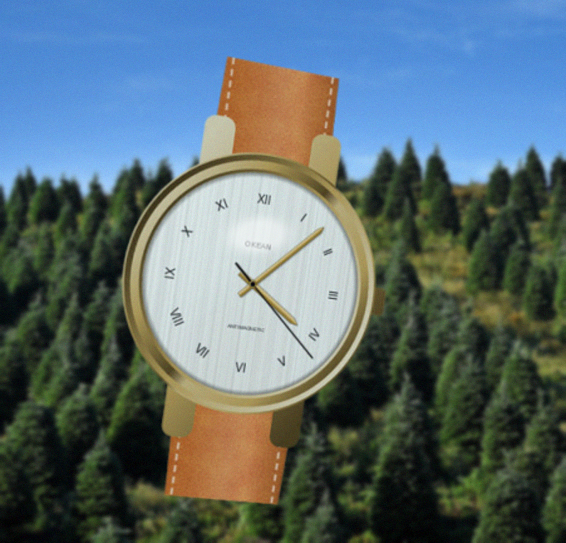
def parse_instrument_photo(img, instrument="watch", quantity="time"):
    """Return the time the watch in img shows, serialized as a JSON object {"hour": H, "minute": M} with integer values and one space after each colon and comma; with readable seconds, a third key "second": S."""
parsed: {"hour": 4, "minute": 7, "second": 22}
